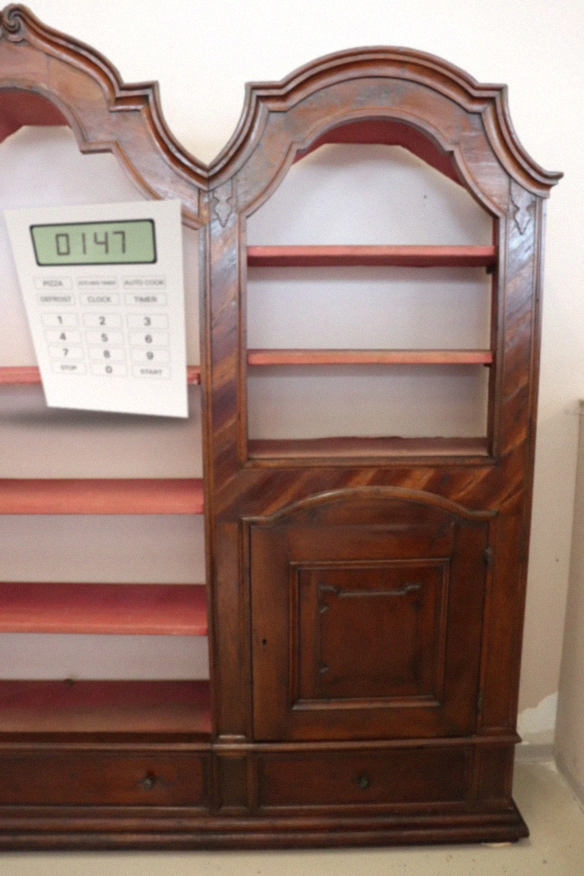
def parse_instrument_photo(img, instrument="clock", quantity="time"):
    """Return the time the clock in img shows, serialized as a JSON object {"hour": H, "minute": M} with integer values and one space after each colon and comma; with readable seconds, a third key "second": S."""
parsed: {"hour": 1, "minute": 47}
